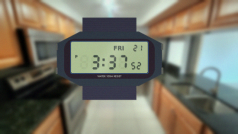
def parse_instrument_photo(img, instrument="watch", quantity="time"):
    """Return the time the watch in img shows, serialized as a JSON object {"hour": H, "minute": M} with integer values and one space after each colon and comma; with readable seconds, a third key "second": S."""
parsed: {"hour": 3, "minute": 37, "second": 52}
